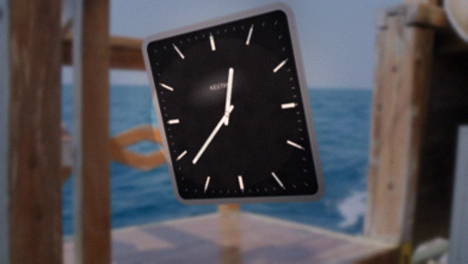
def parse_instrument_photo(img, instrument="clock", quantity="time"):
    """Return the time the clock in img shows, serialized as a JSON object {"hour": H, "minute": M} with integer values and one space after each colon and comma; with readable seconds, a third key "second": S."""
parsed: {"hour": 12, "minute": 38}
